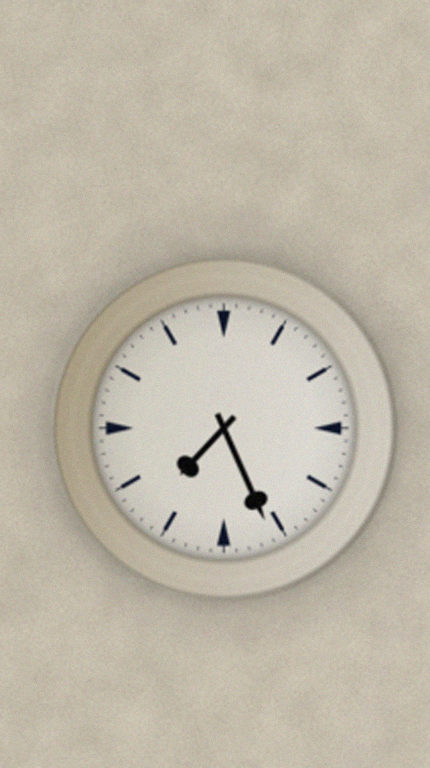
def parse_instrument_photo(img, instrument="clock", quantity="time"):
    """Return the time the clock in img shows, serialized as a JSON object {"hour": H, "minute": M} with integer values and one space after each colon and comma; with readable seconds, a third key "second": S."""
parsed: {"hour": 7, "minute": 26}
